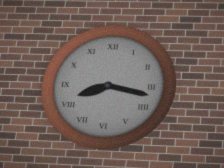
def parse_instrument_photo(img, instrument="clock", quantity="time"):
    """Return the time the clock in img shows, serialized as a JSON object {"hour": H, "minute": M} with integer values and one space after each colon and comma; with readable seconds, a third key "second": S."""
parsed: {"hour": 8, "minute": 17}
